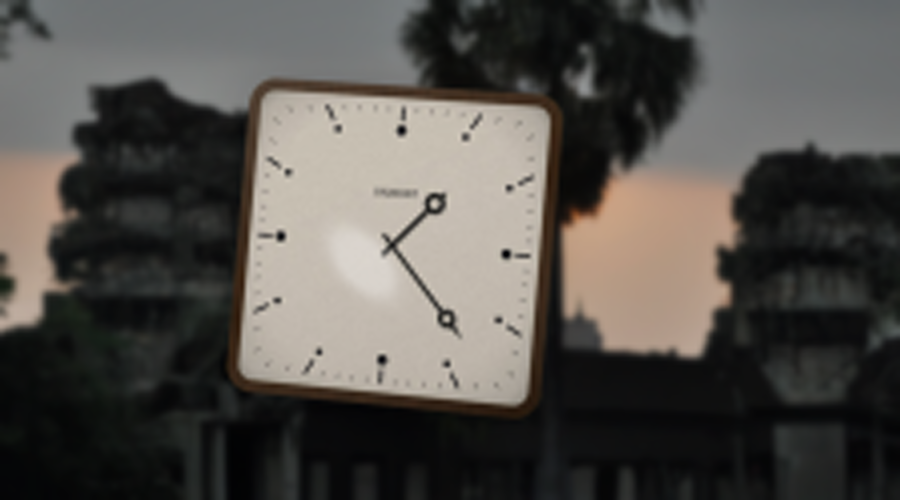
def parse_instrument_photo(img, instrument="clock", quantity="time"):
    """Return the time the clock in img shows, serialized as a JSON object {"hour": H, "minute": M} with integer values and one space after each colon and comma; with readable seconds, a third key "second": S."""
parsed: {"hour": 1, "minute": 23}
